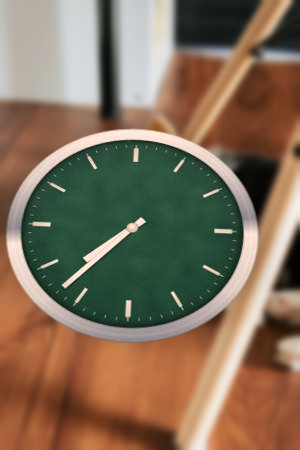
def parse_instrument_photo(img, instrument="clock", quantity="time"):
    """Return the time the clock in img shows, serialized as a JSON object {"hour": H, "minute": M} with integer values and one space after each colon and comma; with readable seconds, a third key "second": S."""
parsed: {"hour": 7, "minute": 37}
